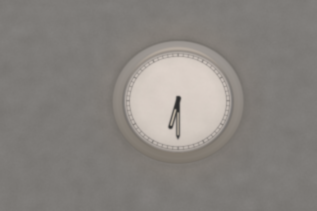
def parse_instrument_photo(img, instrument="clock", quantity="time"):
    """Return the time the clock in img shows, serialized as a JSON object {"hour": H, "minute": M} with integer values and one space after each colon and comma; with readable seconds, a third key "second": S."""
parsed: {"hour": 6, "minute": 30}
